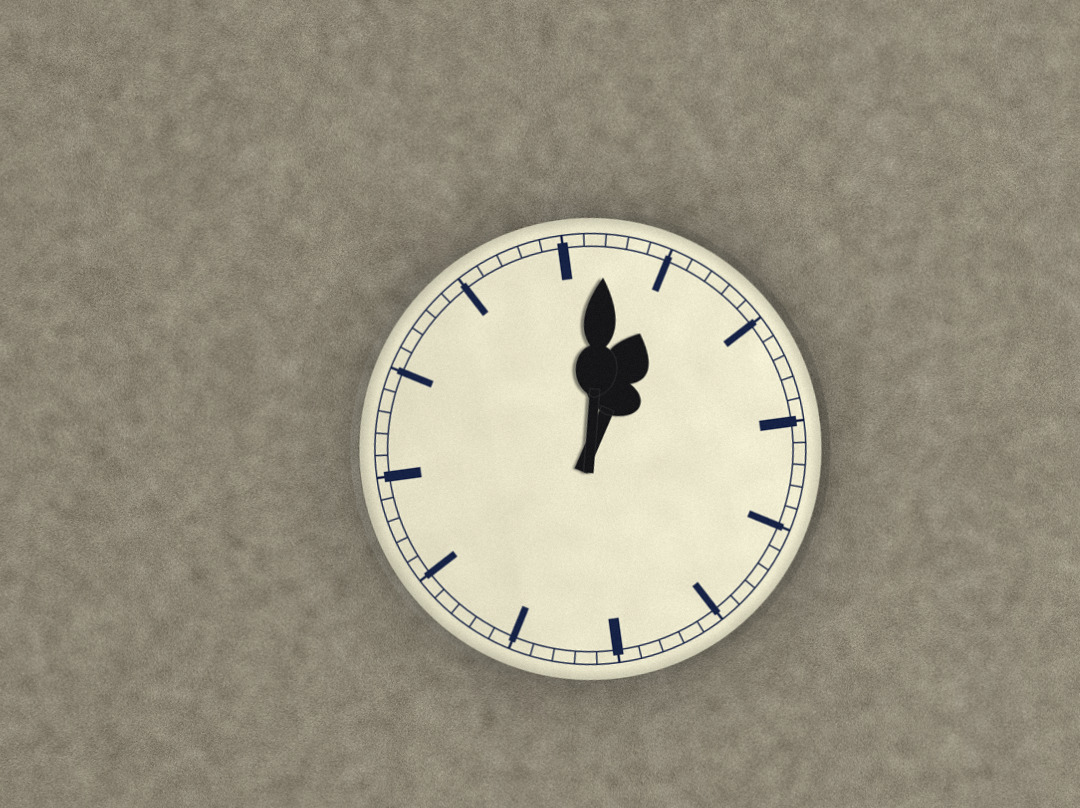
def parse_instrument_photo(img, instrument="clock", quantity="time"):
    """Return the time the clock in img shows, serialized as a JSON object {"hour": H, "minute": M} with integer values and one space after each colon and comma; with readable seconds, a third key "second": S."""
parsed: {"hour": 1, "minute": 2}
